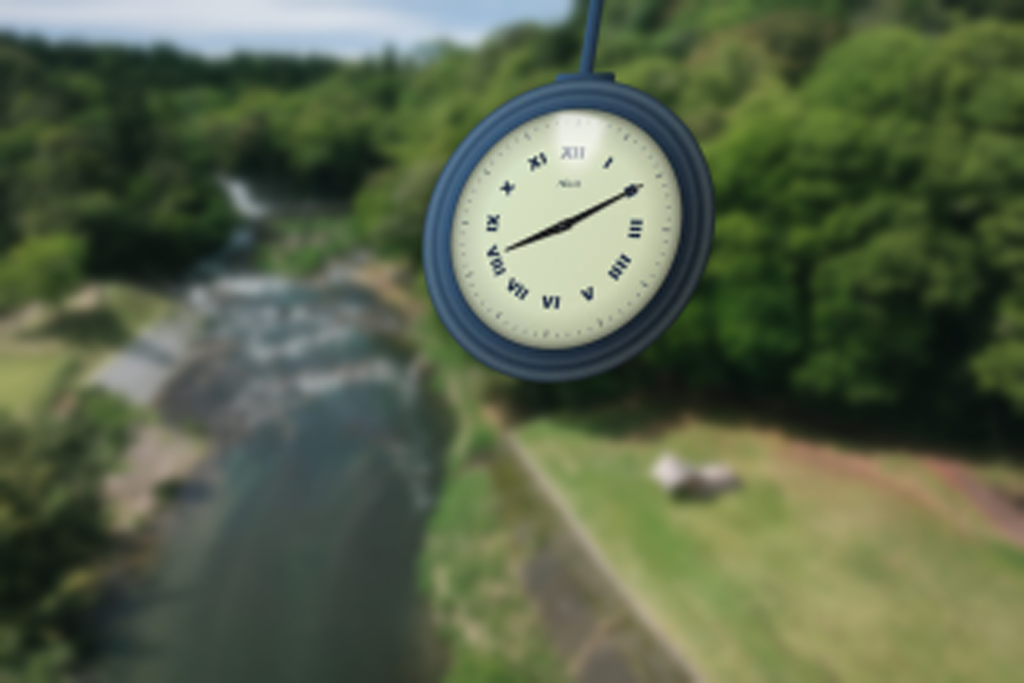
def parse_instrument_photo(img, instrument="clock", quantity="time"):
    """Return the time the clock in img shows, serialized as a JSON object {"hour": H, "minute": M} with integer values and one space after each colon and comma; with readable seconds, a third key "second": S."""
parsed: {"hour": 8, "minute": 10}
